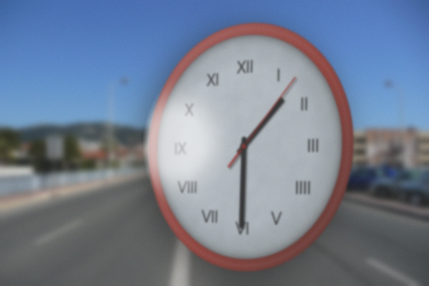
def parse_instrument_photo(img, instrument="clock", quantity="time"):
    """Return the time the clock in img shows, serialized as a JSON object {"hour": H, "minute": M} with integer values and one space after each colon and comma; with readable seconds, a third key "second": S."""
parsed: {"hour": 1, "minute": 30, "second": 7}
